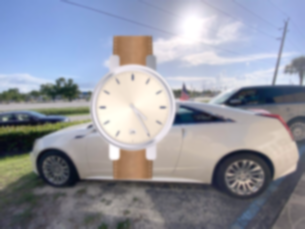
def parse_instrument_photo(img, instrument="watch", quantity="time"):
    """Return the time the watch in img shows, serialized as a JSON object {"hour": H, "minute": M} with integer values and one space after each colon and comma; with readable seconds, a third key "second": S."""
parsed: {"hour": 4, "minute": 25}
